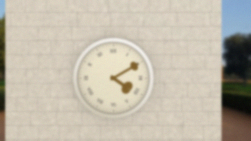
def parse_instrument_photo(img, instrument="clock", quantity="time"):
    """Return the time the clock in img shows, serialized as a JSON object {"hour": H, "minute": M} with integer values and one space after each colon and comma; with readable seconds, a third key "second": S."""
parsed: {"hour": 4, "minute": 10}
